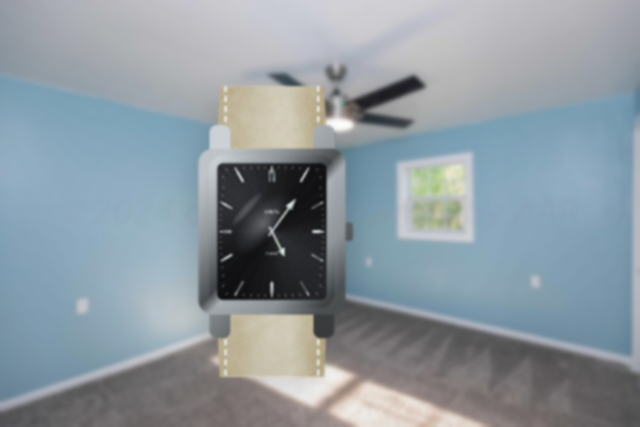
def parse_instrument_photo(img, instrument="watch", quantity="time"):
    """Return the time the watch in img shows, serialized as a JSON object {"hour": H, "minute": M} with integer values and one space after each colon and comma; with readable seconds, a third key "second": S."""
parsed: {"hour": 5, "minute": 6}
